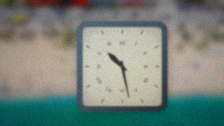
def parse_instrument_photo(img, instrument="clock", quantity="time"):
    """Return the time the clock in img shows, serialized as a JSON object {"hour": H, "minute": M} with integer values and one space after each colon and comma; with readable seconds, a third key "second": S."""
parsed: {"hour": 10, "minute": 28}
